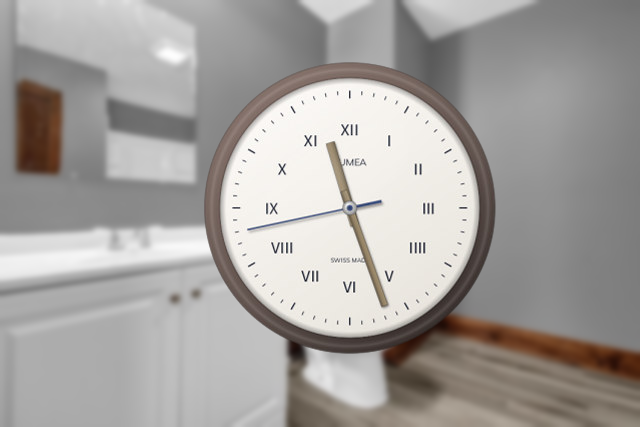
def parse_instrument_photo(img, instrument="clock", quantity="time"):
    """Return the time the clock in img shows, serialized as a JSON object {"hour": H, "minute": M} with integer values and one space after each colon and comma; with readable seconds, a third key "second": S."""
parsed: {"hour": 11, "minute": 26, "second": 43}
